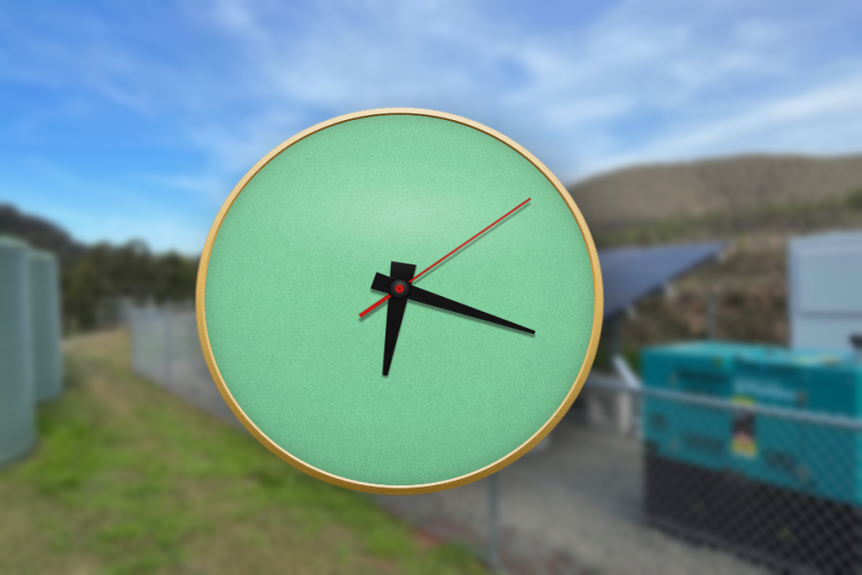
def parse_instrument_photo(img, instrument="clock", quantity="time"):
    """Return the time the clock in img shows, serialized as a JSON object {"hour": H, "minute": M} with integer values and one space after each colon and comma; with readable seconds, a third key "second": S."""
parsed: {"hour": 6, "minute": 18, "second": 9}
